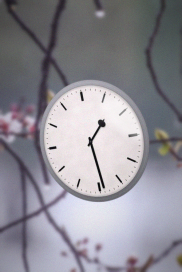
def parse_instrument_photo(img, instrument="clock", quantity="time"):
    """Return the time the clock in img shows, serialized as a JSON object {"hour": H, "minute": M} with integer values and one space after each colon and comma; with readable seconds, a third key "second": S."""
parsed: {"hour": 1, "minute": 29}
